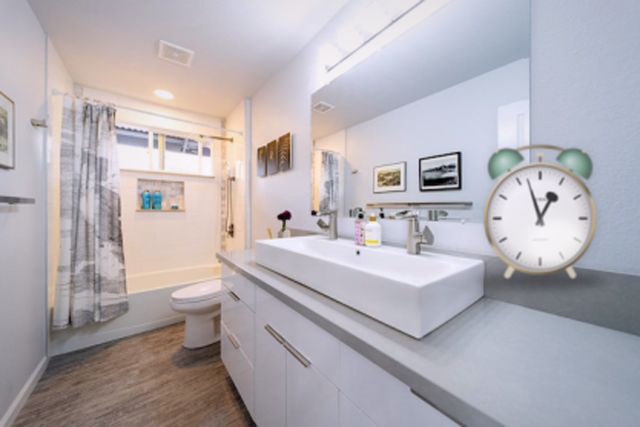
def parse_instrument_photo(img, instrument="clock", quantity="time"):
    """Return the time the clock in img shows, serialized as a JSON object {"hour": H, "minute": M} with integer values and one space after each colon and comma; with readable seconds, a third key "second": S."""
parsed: {"hour": 12, "minute": 57}
